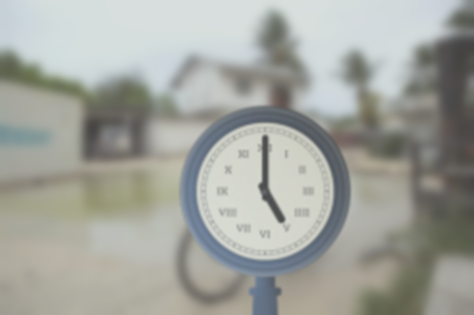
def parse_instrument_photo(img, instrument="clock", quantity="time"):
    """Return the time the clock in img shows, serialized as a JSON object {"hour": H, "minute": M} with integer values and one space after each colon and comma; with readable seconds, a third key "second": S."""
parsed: {"hour": 5, "minute": 0}
